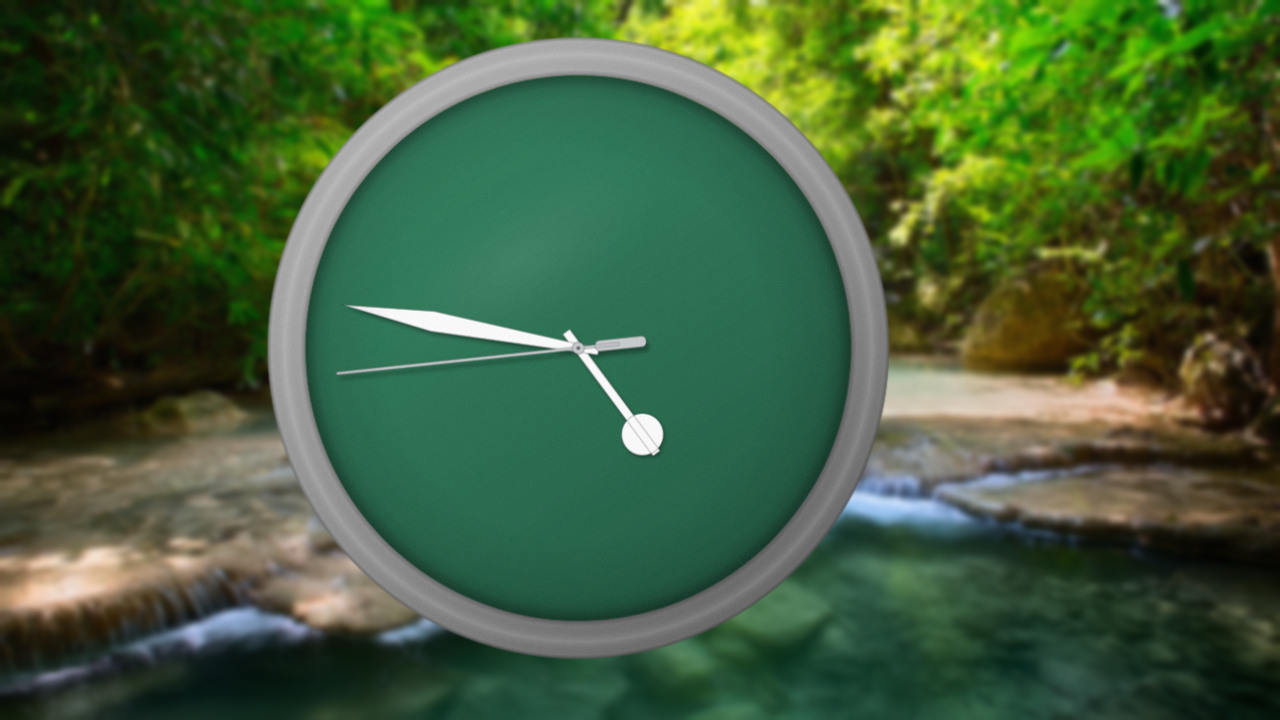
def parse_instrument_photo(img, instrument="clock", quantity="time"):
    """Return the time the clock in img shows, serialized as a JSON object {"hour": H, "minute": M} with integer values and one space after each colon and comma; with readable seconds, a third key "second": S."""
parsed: {"hour": 4, "minute": 46, "second": 44}
